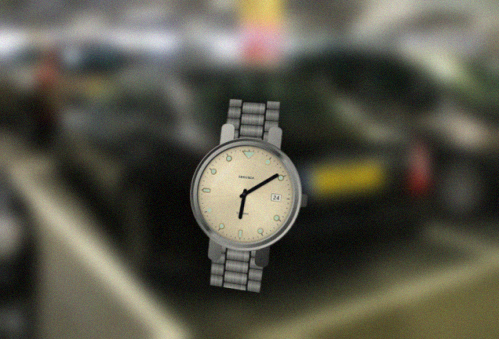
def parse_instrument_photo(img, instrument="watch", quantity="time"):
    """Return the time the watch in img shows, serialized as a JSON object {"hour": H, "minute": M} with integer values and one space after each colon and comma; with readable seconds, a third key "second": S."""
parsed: {"hour": 6, "minute": 9}
